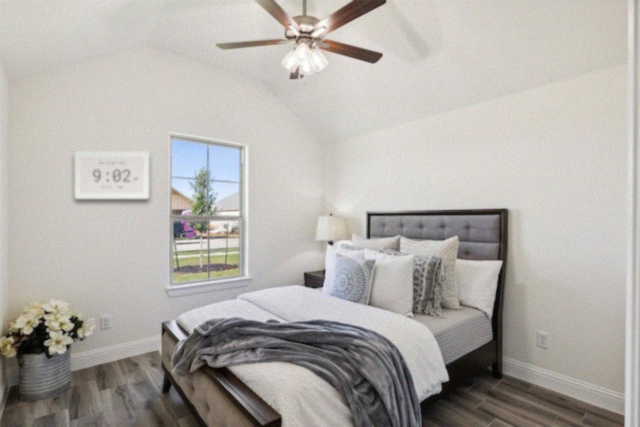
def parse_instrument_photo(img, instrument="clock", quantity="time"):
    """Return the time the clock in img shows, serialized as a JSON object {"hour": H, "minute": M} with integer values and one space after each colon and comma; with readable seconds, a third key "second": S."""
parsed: {"hour": 9, "minute": 2}
